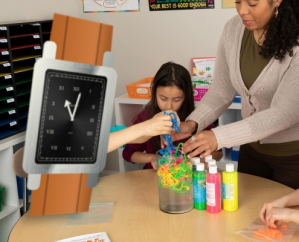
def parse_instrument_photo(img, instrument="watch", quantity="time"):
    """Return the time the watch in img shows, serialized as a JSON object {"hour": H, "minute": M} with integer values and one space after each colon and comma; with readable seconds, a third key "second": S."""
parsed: {"hour": 11, "minute": 2}
